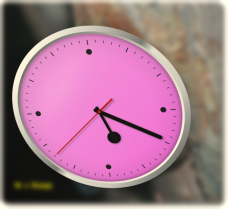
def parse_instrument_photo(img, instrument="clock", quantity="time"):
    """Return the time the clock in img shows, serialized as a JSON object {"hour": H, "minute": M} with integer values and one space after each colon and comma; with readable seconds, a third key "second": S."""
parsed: {"hour": 5, "minute": 19, "second": 38}
